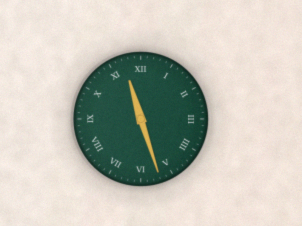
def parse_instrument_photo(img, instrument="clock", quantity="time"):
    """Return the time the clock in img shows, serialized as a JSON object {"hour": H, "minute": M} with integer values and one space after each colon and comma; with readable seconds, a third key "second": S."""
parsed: {"hour": 11, "minute": 27}
